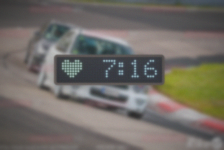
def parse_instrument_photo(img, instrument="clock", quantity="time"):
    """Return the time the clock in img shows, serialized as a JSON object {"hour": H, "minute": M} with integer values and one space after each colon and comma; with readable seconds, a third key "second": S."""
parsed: {"hour": 7, "minute": 16}
